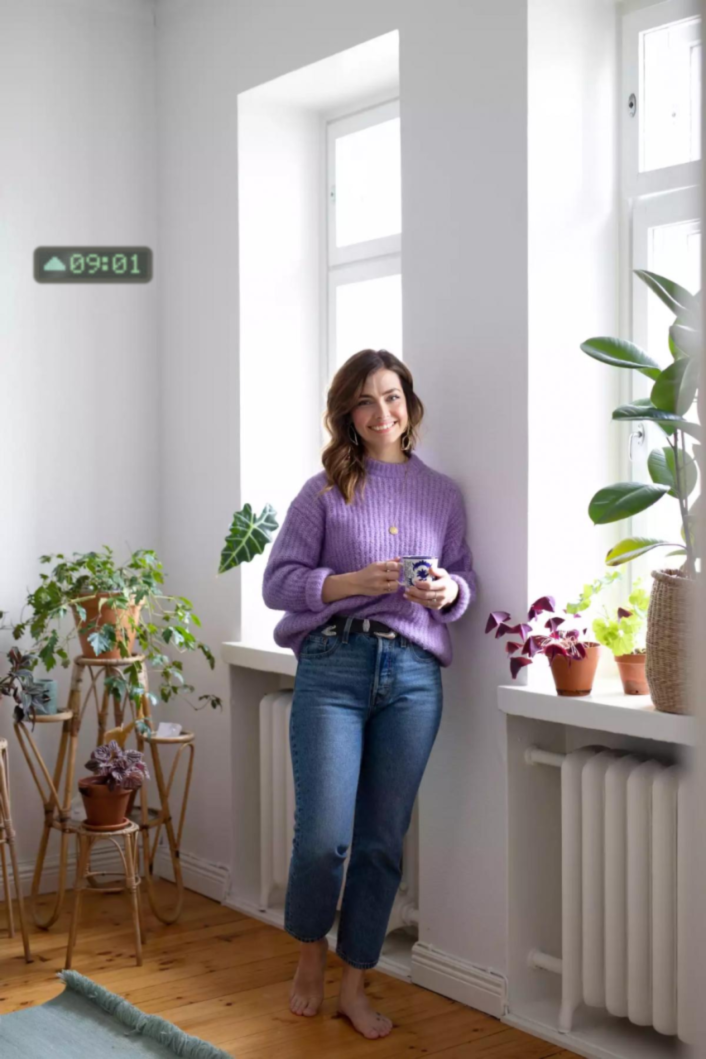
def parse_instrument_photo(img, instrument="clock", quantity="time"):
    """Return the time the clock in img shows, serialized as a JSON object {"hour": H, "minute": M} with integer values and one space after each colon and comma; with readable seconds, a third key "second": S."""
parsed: {"hour": 9, "minute": 1}
